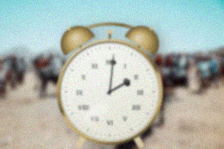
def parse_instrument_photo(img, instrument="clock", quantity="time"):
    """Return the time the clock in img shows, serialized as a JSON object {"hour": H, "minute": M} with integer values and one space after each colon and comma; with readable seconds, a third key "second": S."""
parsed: {"hour": 2, "minute": 1}
